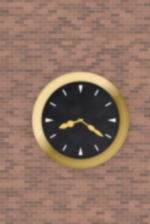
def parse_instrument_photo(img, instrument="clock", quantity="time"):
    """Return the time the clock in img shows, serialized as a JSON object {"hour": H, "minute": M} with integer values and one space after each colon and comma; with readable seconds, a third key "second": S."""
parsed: {"hour": 8, "minute": 21}
